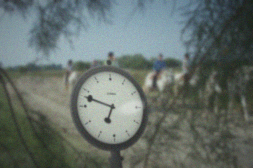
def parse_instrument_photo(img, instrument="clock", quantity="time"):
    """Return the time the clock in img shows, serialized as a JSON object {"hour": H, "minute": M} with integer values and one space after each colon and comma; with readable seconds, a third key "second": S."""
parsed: {"hour": 6, "minute": 48}
